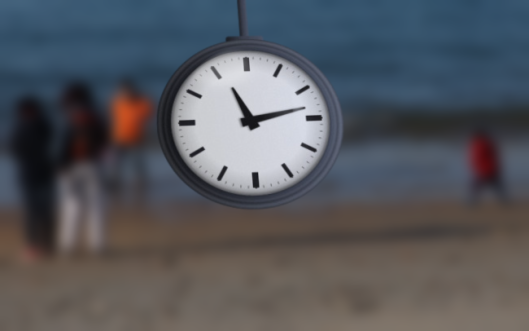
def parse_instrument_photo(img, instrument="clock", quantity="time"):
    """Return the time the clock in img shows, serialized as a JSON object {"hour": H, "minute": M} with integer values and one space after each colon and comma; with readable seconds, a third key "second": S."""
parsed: {"hour": 11, "minute": 13}
